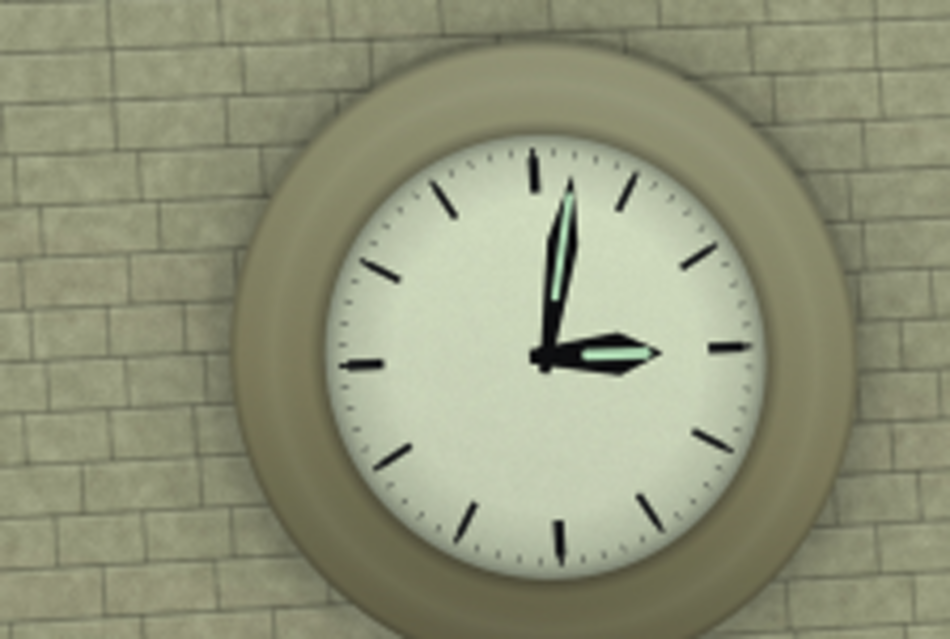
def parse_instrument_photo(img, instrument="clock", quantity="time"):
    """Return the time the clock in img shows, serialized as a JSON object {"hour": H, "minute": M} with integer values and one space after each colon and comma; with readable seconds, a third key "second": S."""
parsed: {"hour": 3, "minute": 2}
